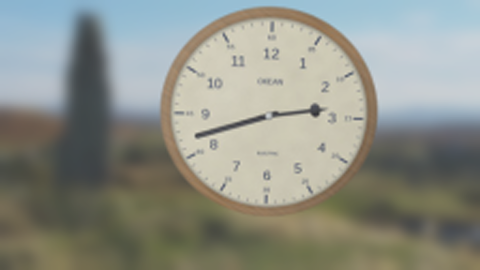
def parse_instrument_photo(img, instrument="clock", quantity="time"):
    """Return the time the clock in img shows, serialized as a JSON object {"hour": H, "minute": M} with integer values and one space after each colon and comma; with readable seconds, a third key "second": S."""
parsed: {"hour": 2, "minute": 42}
